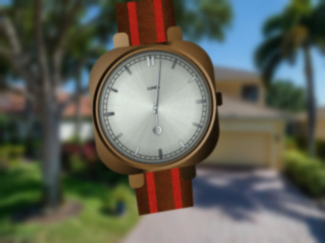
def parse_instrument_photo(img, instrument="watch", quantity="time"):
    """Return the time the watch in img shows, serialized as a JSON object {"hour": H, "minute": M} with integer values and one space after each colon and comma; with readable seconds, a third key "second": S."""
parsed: {"hour": 6, "minute": 2}
